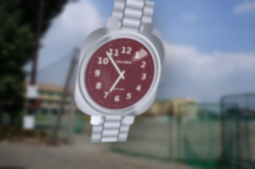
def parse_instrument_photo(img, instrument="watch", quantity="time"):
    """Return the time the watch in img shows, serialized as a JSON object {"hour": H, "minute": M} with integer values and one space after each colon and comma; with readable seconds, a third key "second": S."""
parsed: {"hour": 6, "minute": 53}
